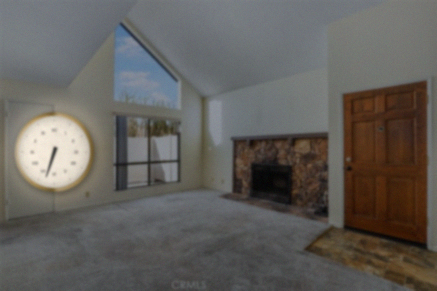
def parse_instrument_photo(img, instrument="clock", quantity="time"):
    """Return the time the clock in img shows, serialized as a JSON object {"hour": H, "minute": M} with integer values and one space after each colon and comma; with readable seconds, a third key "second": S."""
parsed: {"hour": 6, "minute": 33}
